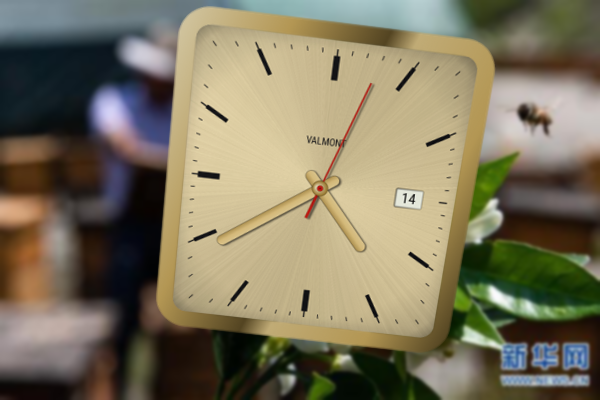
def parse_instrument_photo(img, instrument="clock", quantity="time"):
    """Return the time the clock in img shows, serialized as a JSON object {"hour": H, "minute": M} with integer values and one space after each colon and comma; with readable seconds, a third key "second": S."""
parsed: {"hour": 4, "minute": 39, "second": 3}
